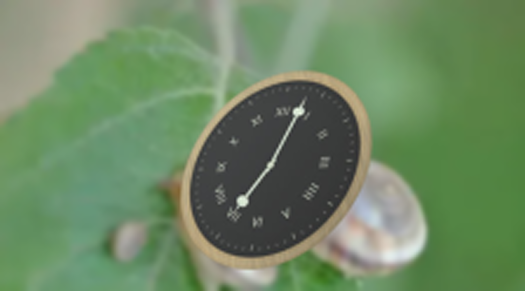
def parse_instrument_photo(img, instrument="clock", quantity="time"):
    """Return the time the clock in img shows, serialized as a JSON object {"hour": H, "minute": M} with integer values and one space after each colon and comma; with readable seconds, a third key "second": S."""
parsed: {"hour": 7, "minute": 3}
